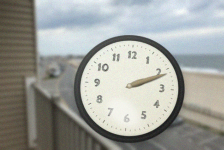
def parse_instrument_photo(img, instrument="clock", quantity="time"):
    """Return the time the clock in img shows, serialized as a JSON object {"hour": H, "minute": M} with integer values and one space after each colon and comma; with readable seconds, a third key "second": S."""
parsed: {"hour": 2, "minute": 11}
